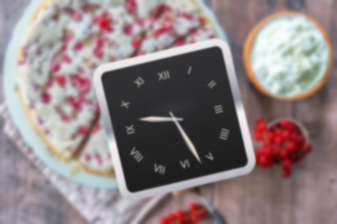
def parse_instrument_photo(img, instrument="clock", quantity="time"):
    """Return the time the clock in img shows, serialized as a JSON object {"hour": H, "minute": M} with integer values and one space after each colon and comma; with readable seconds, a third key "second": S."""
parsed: {"hour": 9, "minute": 27}
